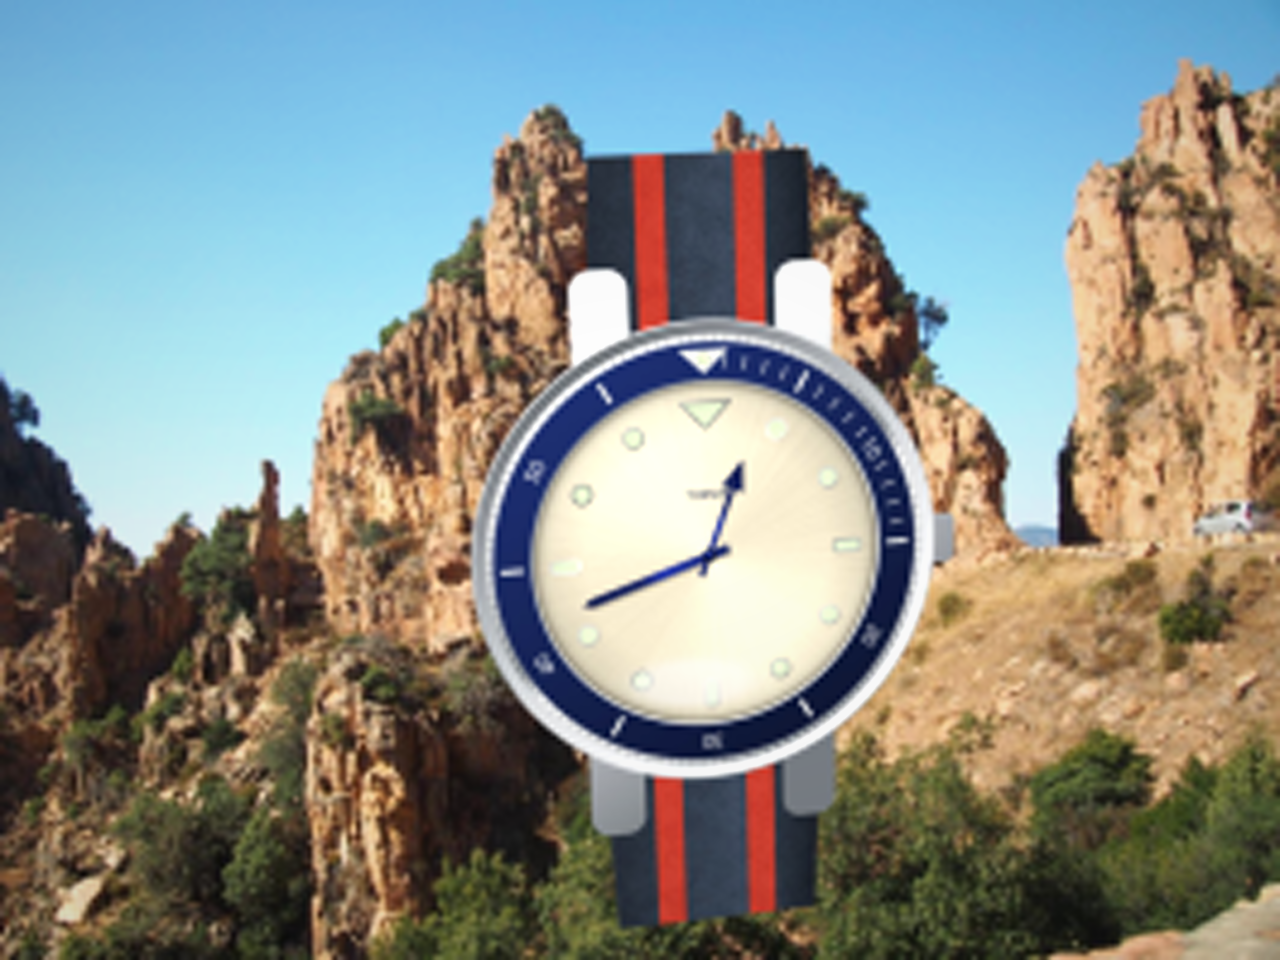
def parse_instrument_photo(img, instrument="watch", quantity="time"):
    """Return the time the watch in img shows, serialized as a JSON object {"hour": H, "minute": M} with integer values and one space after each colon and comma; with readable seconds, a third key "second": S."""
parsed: {"hour": 12, "minute": 42}
